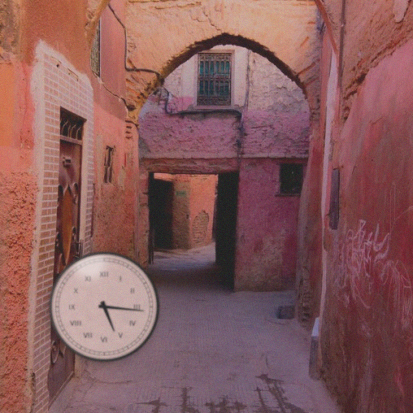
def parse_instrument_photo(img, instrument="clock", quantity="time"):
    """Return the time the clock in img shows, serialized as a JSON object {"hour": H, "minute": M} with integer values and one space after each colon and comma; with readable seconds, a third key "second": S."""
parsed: {"hour": 5, "minute": 16}
